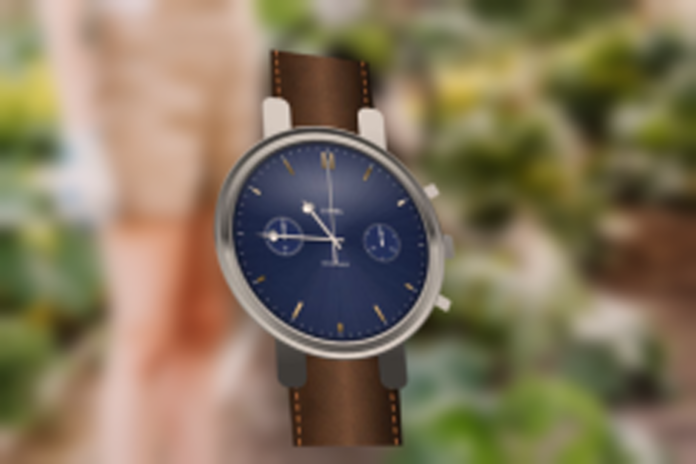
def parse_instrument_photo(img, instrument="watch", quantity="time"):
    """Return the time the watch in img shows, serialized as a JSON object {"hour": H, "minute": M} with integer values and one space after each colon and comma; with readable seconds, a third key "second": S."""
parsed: {"hour": 10, "minute": 45}
